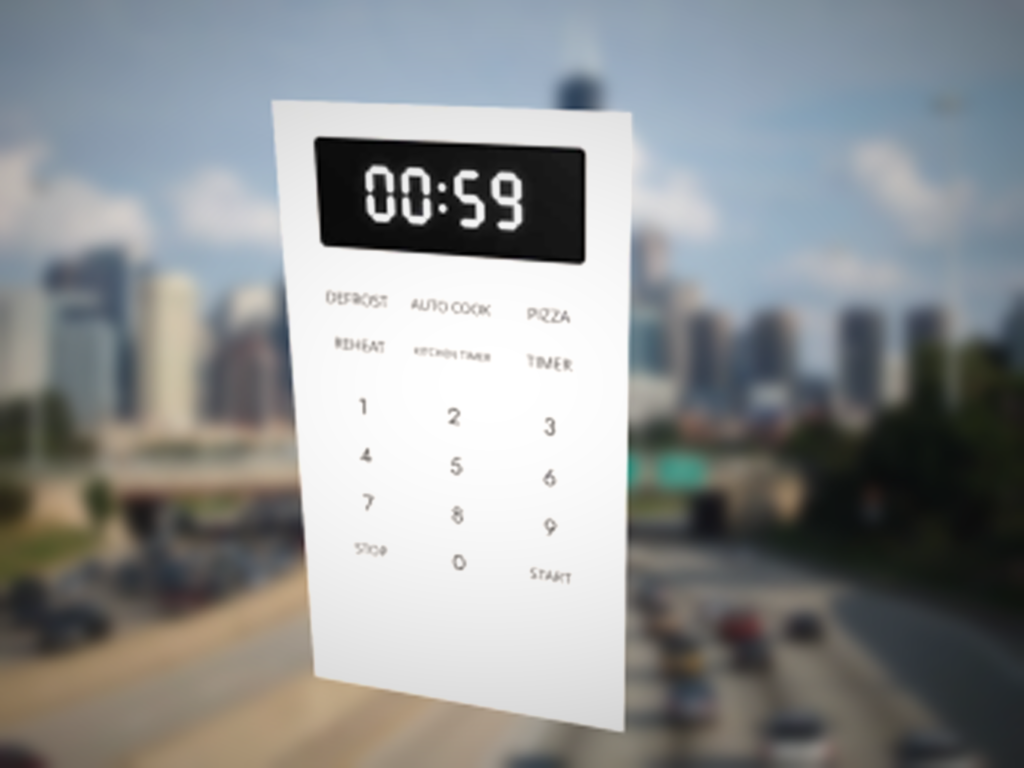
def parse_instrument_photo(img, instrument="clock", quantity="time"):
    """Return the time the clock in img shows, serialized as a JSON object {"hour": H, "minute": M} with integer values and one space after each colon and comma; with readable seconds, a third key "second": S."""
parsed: {"hour": 0, "minute": 59}
